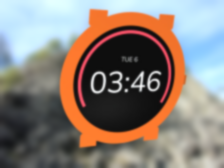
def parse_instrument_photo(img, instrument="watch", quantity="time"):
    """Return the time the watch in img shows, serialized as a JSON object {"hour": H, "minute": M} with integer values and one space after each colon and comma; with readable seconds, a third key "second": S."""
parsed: {"hour": 3, "minute": 46}
